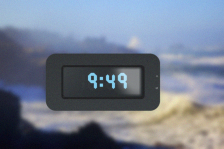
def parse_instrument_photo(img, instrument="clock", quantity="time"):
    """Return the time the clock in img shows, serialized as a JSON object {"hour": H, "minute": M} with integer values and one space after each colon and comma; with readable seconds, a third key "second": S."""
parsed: {"hour": 9, "minute": 49}
